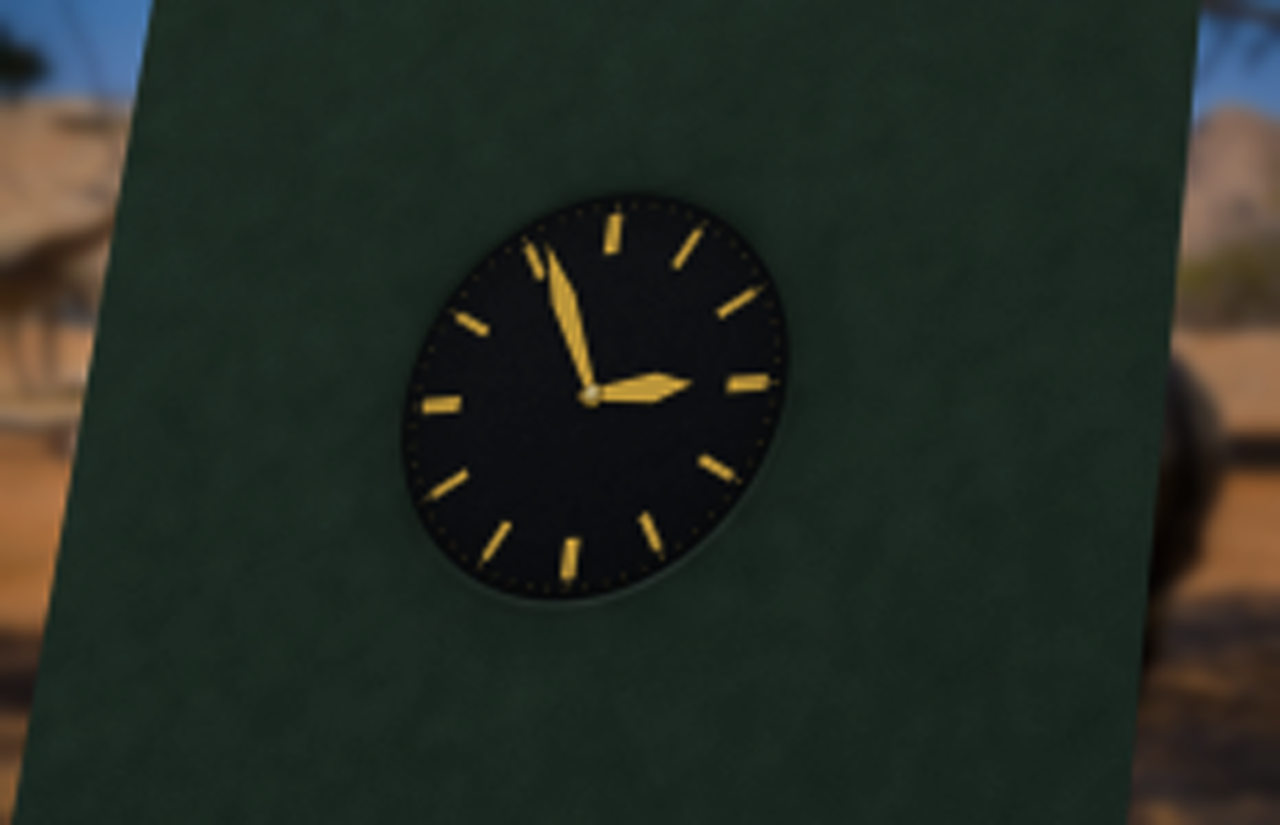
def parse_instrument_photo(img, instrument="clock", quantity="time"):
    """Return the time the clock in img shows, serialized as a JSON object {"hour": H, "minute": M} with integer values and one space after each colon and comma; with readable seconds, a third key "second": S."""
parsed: {"hour": 2, "minute": 56}
